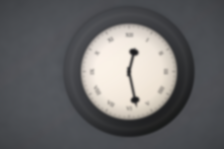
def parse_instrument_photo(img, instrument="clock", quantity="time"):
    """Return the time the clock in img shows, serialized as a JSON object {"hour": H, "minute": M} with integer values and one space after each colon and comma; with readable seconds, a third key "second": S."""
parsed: {"hour": 12, "minute": 28}
